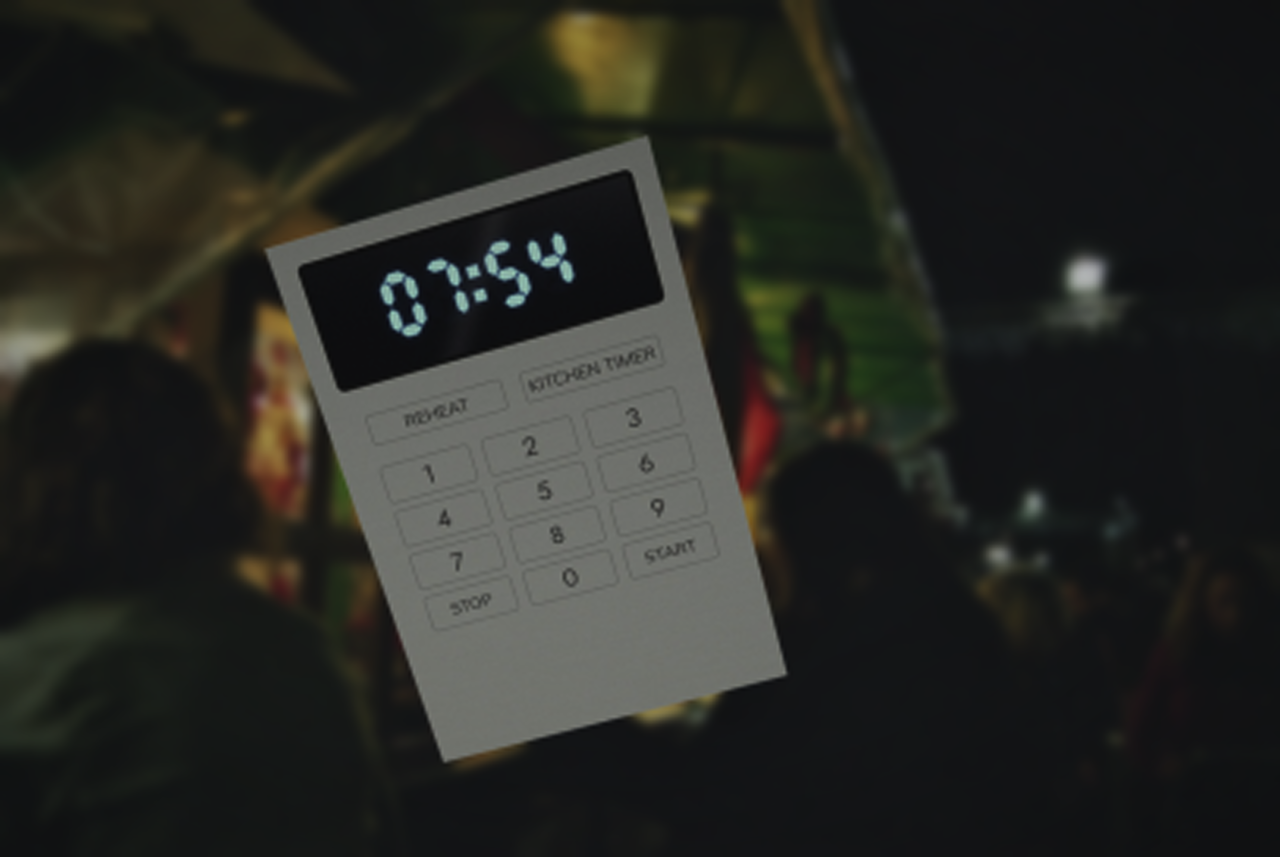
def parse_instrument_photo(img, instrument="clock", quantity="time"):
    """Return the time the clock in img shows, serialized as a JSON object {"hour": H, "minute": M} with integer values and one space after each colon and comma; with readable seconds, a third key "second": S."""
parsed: {"hour": 7, "minute": 54}
